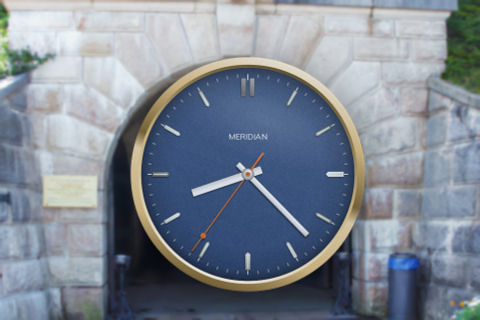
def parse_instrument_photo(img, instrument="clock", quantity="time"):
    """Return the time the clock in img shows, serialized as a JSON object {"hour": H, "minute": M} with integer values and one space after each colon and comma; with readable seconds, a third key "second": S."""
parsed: {"hour": 8, "minute": 22, "second": 36}
